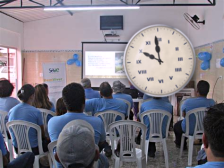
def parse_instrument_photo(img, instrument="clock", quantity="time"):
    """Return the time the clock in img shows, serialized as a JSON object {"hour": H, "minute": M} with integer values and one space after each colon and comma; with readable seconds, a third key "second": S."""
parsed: {"hour": 9, "minute": 59}
